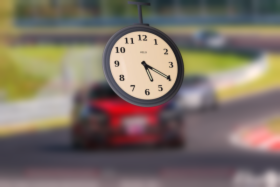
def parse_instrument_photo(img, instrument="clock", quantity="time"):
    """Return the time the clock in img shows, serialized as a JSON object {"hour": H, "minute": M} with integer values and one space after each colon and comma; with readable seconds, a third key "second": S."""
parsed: {"hour": 5, "minute": 20}
